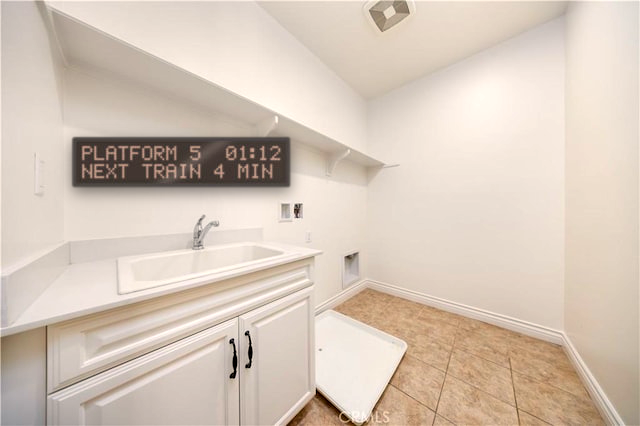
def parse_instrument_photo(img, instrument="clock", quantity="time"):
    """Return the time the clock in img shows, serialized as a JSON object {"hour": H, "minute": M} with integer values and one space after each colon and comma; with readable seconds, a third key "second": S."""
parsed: {"hour": 1, "minute": 12}
